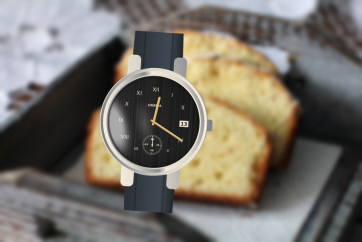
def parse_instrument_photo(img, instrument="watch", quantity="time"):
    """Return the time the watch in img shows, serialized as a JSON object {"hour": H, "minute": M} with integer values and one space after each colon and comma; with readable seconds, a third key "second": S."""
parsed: {"hour": 12, "minute": 20}
